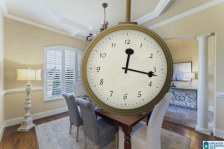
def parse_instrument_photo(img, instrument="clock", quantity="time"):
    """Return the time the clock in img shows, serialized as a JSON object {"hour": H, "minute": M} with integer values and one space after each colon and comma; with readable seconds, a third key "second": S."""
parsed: {"hour": 12, "minute": 17}
